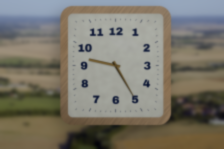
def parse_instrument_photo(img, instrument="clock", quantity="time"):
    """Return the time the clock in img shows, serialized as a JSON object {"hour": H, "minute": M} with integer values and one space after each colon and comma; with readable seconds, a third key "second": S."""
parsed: {"hour": 9, "minute": 25}
